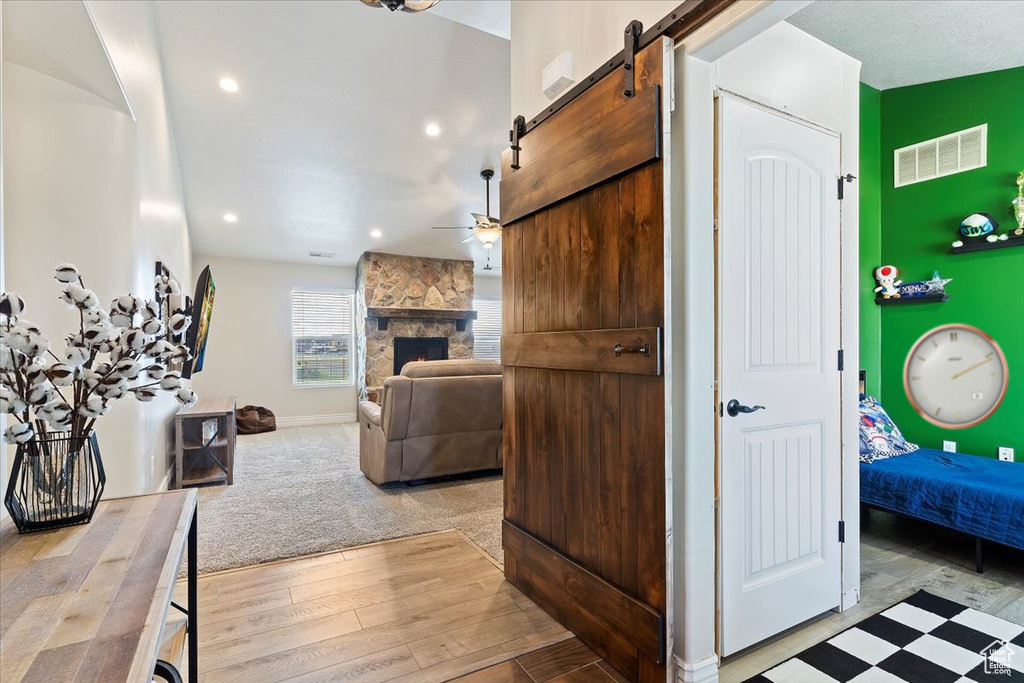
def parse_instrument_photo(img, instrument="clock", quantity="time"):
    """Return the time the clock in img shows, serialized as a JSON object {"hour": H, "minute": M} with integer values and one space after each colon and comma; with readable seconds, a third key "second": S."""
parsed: {"hour": 2, "minute": 11}
